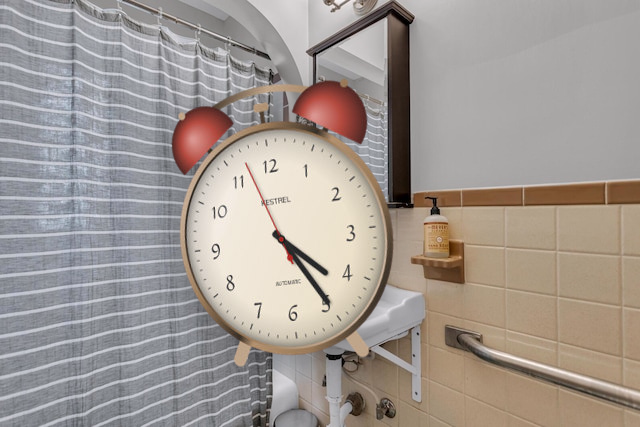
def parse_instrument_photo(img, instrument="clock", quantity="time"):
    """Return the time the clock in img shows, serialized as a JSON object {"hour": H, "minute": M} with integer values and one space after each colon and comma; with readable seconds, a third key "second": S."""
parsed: {"hour": 4, "minute": 24, "second": 57}
